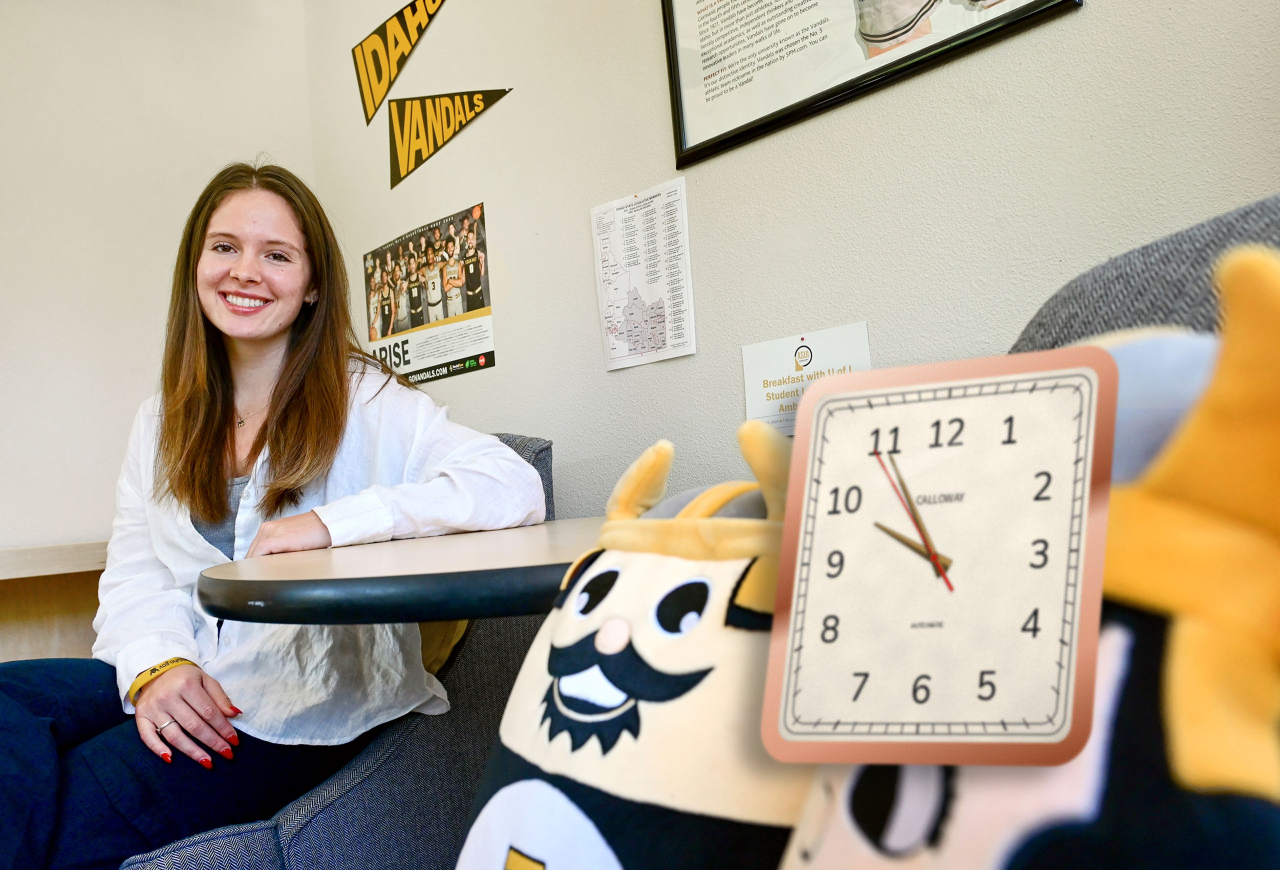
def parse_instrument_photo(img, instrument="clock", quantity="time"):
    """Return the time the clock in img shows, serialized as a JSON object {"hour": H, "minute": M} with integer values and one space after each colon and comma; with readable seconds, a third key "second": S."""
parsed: {"hour": 9, "minute": 54, "second": 54}
